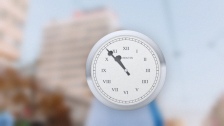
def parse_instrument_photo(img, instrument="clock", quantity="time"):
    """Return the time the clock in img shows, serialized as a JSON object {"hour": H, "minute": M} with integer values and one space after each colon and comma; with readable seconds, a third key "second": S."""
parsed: {"hour": 10, "minute": 53}
